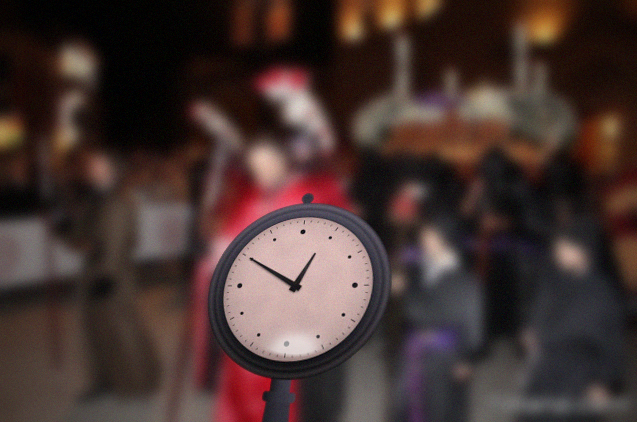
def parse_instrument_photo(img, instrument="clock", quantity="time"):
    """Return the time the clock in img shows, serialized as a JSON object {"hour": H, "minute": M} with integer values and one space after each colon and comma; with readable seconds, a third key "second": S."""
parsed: {"hour": 12, "minute": 50}
